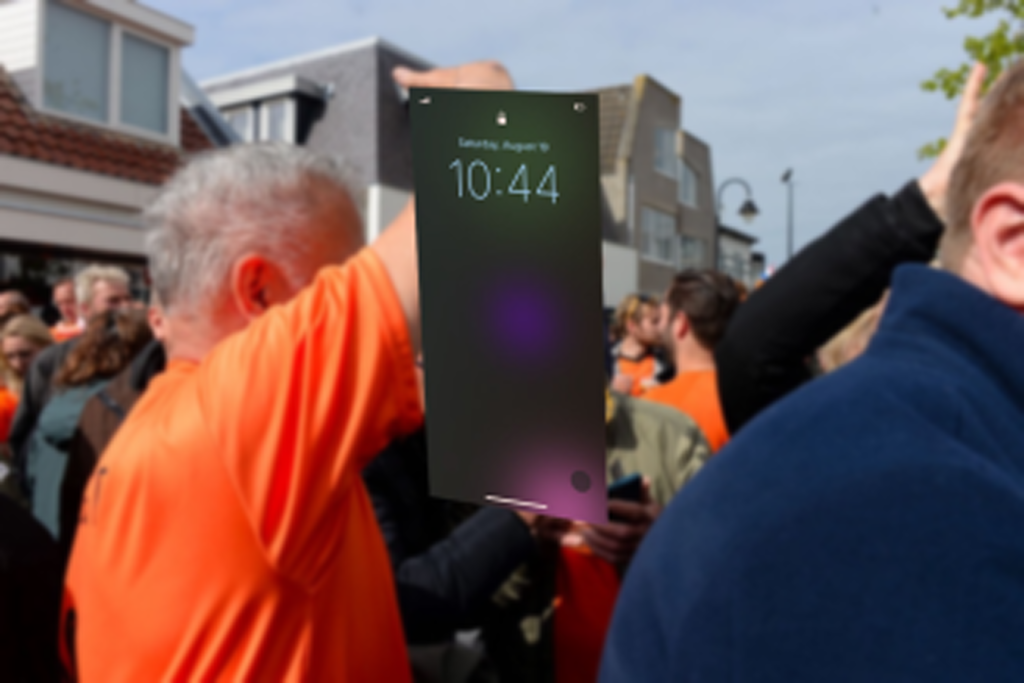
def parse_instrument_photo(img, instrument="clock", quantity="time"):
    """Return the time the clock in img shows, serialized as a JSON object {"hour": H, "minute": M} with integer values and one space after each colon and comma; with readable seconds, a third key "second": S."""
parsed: {"hour": 10, "minute": 44}
